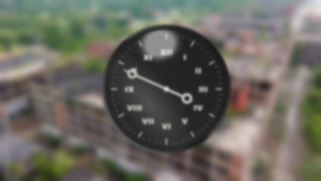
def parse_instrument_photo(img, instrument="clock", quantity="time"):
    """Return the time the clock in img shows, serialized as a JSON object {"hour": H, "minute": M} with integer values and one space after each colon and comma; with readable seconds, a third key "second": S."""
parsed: {"hour": 3, "minute": 49}
